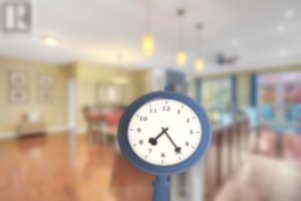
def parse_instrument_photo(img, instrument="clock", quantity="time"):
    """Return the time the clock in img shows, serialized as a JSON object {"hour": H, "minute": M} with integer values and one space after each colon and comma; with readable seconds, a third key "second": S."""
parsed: {"hour": 7, "minute": 24}
